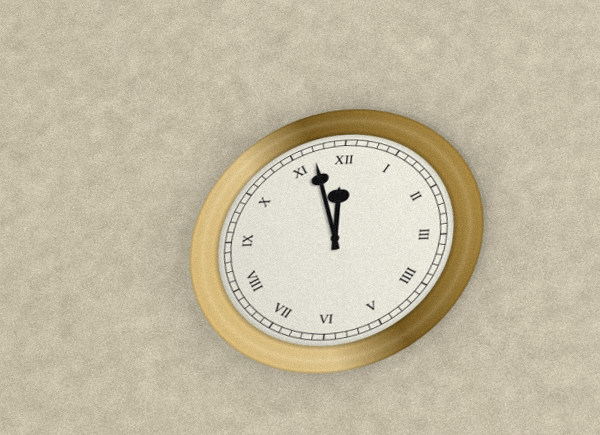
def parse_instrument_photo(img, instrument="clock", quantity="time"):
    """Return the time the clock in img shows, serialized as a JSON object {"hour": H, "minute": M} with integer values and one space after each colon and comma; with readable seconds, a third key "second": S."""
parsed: {"hour": 11, "minute": 57}
